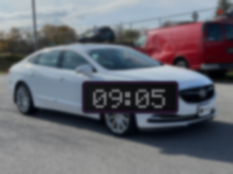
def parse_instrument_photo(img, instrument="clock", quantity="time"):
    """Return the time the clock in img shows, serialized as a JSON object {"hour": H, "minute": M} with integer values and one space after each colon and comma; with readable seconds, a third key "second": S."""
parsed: {"hour": 9, "minute": 5}
